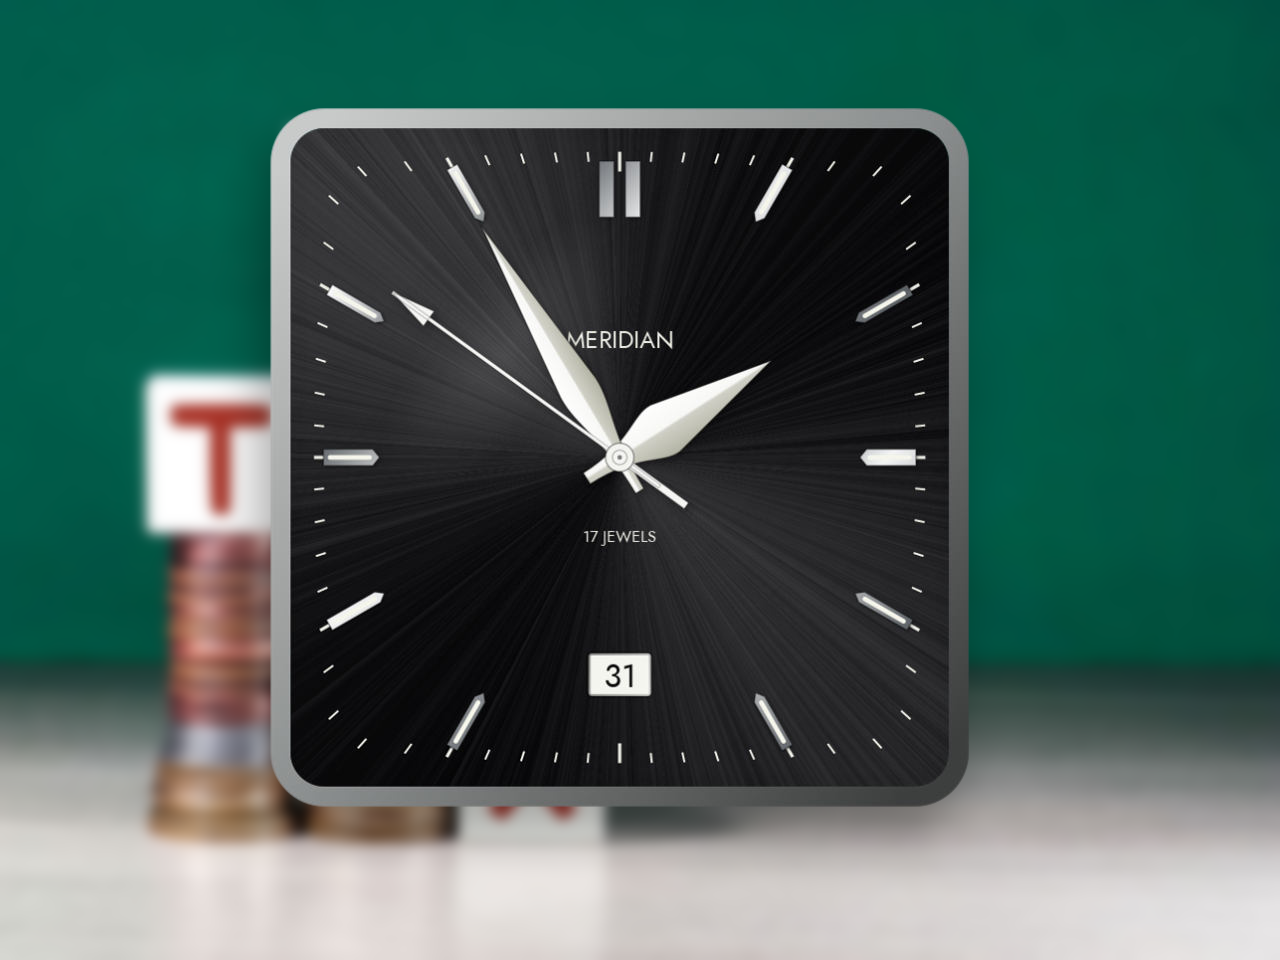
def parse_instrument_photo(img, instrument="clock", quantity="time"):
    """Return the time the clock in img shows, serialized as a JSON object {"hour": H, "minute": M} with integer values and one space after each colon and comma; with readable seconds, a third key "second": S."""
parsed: {"hour": 1, "minute": 54, "second": 51}
